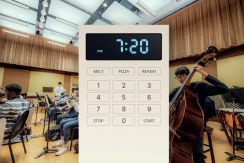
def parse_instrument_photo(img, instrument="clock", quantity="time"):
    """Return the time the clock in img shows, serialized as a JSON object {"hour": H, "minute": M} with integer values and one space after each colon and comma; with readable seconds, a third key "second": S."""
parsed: {"hour": 7, "minute": 20}
